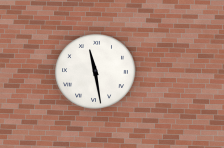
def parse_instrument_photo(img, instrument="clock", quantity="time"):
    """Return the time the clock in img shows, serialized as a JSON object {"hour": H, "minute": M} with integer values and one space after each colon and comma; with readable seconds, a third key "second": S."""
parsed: {"hour": 11, "minute": 28}
